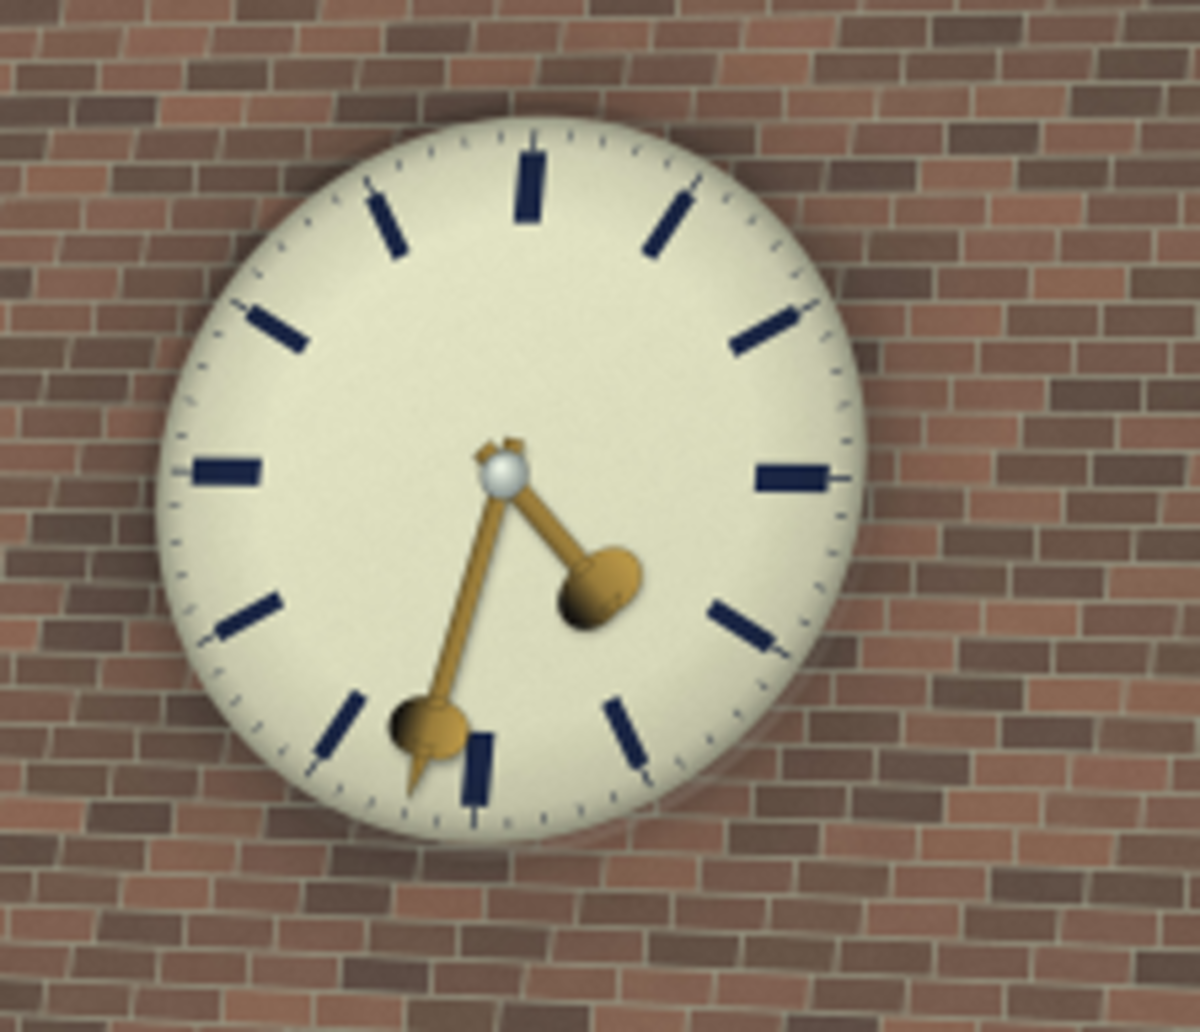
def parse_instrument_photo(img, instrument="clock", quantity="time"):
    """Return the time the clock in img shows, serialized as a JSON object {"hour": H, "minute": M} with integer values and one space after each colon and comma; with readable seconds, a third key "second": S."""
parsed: {"hour": 4, "minute": 32}
